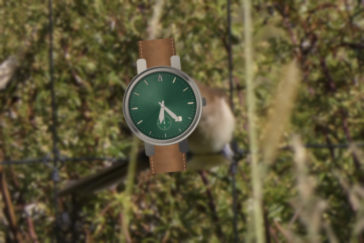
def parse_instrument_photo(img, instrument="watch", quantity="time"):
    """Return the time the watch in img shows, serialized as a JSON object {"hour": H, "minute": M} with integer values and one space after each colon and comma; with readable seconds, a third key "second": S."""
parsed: {"hour": 6, "minute": 23}
